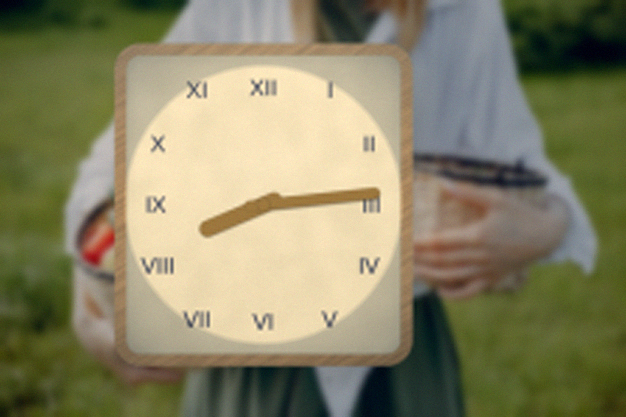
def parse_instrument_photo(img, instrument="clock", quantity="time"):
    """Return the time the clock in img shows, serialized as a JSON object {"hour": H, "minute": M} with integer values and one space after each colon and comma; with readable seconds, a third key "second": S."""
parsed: {"hour": 8, "minute": 14}
